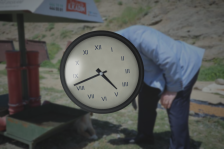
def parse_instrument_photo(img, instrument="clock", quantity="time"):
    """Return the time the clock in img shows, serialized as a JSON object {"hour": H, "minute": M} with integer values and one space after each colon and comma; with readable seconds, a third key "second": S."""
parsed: {"hour": 4, "minute": 42}
